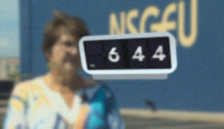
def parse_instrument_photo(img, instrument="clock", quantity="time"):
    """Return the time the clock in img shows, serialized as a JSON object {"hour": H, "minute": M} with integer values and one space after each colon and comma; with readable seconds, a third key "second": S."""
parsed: {"hour": 6, "minute": 44}
